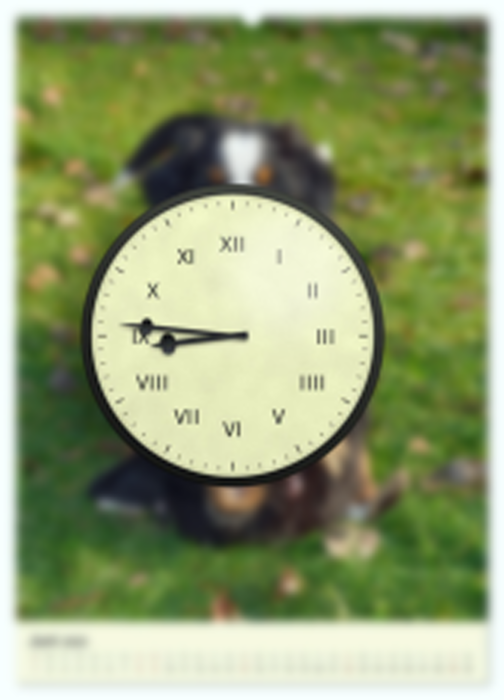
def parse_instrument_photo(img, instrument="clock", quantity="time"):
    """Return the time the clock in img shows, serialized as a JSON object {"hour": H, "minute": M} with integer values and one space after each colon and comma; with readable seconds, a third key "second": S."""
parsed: {"hour": 8, "minute": 46}
